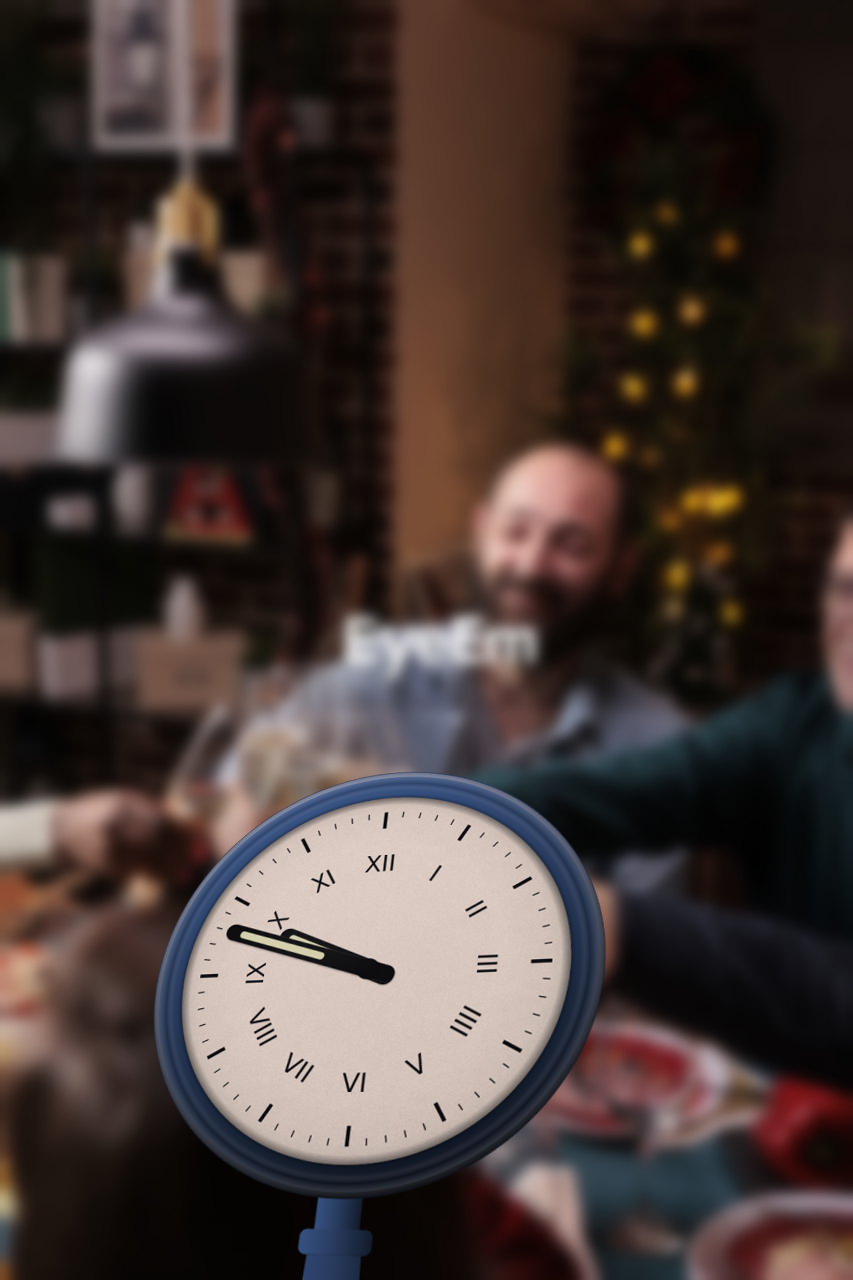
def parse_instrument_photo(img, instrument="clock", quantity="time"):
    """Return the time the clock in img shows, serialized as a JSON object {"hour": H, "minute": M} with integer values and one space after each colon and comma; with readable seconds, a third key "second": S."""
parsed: {"hour": 9, "minute": 48}
